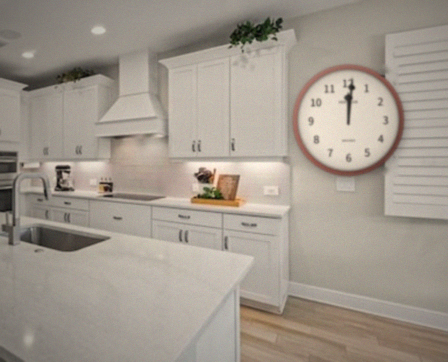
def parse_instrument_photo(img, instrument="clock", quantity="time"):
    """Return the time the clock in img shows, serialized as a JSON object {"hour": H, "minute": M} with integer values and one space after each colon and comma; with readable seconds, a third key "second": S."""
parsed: {"hour": 12, "minute": 1}
